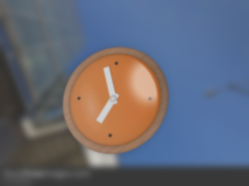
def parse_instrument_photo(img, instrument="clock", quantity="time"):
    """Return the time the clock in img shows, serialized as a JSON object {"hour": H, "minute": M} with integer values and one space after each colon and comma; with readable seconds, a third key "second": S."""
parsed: {"hour": 6, "minute": 57}
